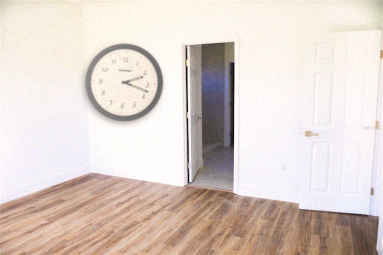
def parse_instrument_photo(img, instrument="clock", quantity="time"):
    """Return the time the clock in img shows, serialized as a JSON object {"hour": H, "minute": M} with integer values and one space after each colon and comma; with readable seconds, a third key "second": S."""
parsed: {"hour": 2, "minute": 18}
